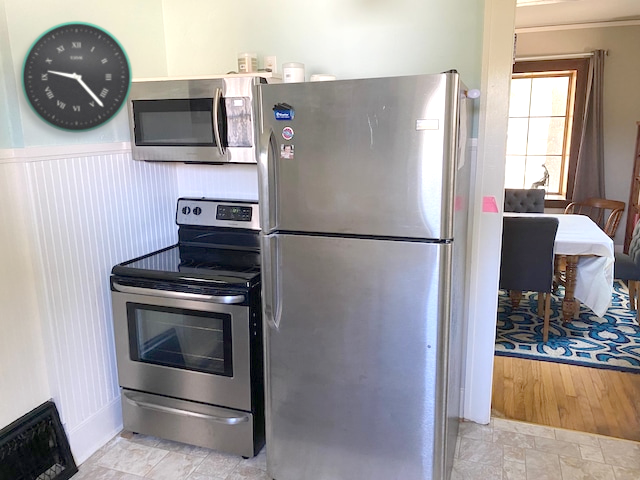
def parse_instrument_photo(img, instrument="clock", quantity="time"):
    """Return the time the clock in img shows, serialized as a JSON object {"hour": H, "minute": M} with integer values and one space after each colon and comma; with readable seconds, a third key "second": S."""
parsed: {"hour": 9, "minute": 23}
